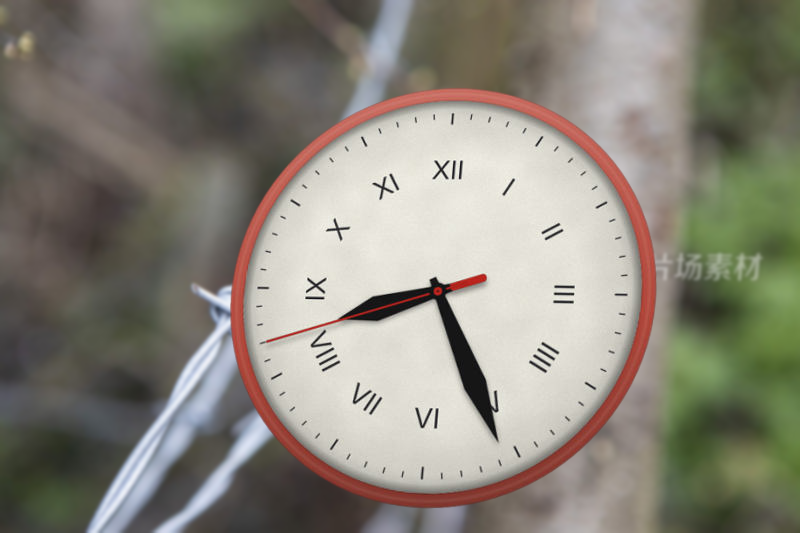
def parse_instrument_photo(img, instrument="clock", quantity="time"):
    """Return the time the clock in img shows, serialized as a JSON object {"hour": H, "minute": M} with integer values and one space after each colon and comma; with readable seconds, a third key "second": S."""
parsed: {"hour": 8, "minute": 25, "second": 42}
